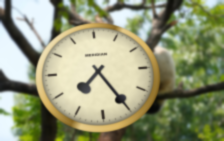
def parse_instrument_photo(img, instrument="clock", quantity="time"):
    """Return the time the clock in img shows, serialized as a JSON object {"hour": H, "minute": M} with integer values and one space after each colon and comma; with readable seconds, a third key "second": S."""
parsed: {"hour": 7, "minute": 25}
